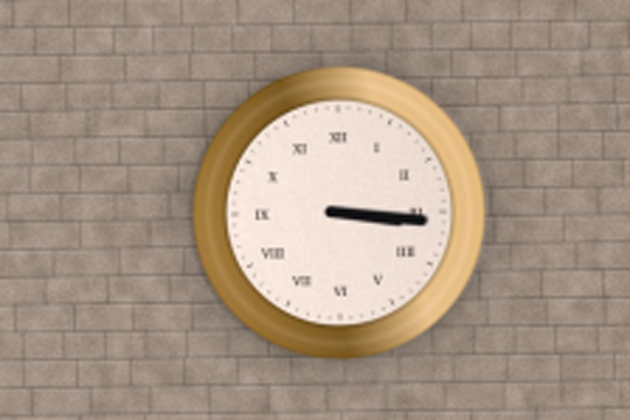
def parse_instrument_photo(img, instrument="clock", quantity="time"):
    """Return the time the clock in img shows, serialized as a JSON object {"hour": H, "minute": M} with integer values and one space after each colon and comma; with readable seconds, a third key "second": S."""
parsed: {"hour": 3, "minute": 16}
